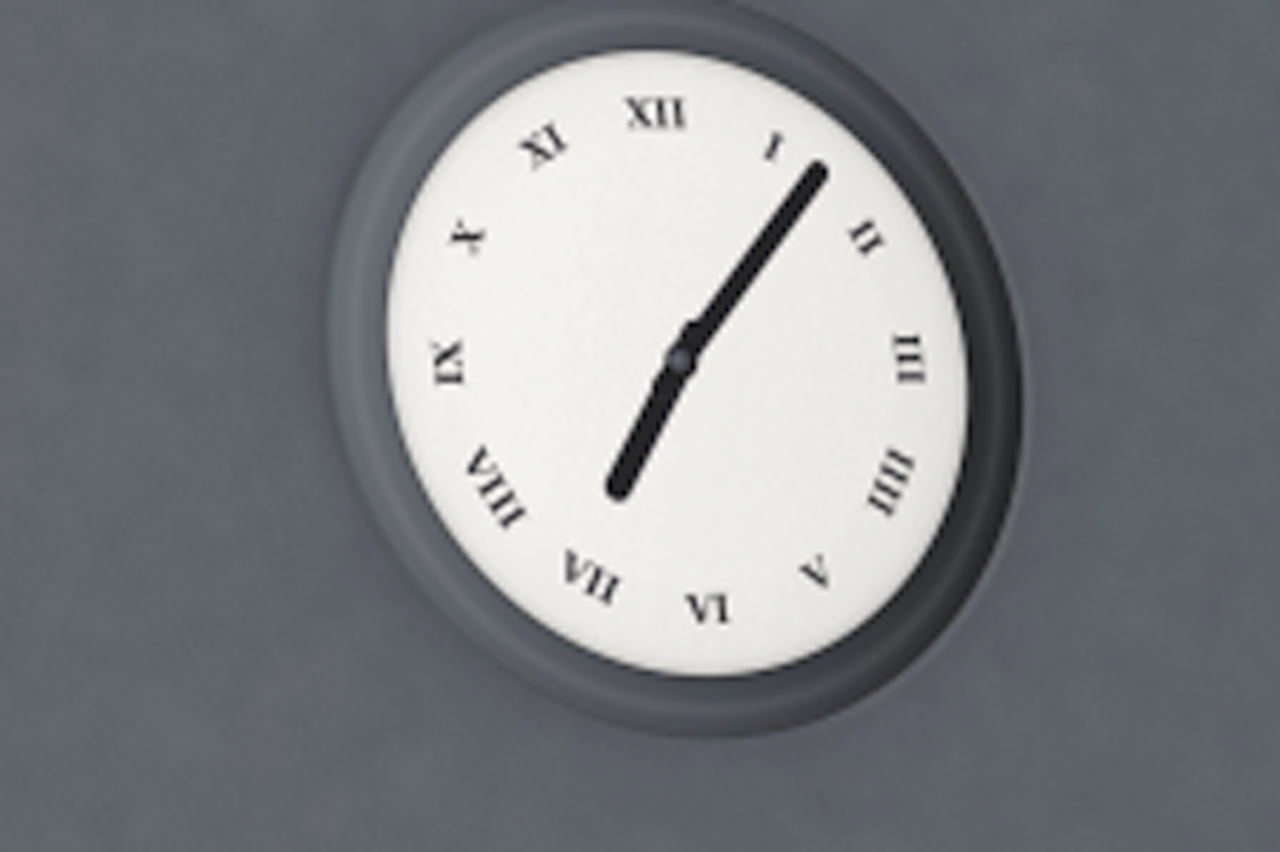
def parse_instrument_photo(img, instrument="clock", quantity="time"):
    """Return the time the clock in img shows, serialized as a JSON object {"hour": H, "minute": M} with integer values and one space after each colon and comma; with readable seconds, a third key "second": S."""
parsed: {"hour": 7, "minute": 7}
